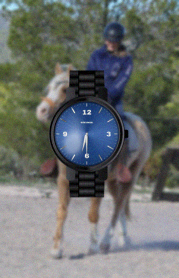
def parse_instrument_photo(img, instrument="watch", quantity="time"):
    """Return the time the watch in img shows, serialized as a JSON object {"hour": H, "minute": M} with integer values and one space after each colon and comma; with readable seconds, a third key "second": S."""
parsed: {"hour": 6, "minute": 30}
